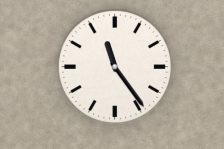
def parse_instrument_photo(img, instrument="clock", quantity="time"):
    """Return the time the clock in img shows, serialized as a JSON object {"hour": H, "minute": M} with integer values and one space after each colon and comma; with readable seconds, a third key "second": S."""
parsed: {"hour": 11, "minute": 24}
